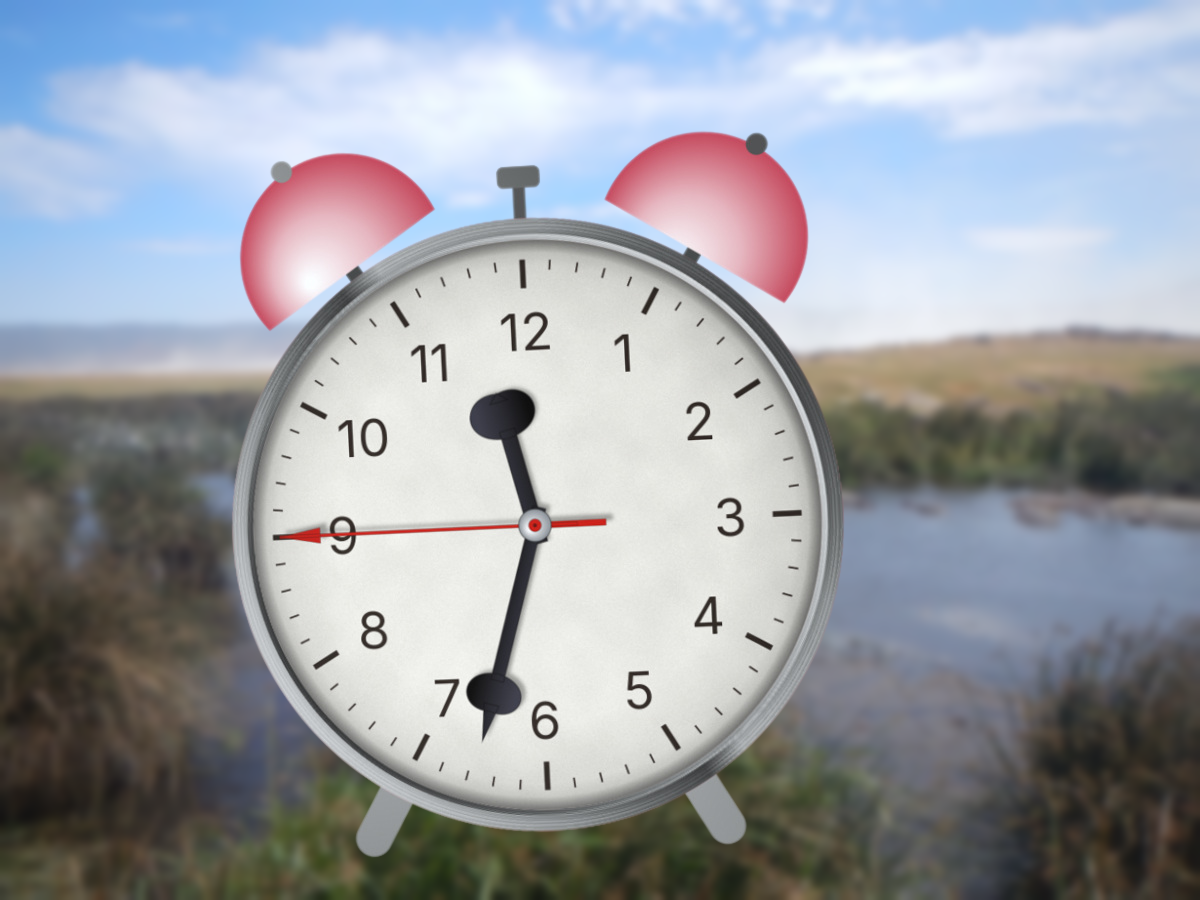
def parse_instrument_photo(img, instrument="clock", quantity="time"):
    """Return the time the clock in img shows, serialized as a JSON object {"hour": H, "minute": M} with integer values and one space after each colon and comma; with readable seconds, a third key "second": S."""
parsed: {"hour": 11, "minute": 32, "second": 45}
